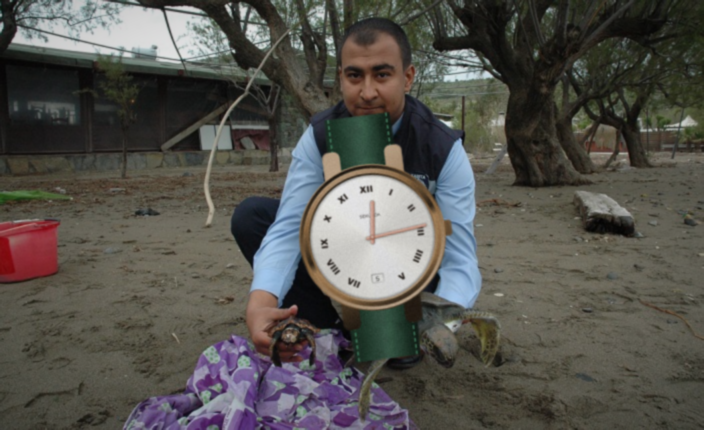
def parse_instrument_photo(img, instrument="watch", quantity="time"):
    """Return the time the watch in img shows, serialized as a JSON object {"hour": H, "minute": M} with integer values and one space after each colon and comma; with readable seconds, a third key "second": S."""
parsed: {"hour": 12, "minute": 14}
